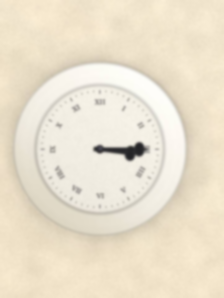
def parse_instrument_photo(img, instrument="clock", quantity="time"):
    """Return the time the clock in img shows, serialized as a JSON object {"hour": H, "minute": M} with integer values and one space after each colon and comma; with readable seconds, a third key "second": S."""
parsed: {"hour": 3, "minute": 15}
